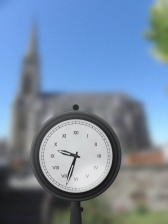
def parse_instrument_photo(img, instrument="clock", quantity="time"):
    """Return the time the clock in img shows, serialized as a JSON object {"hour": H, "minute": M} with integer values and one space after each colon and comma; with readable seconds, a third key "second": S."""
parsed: {"hour": 9, "minute": 33}
